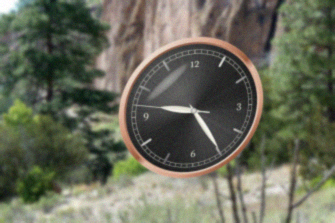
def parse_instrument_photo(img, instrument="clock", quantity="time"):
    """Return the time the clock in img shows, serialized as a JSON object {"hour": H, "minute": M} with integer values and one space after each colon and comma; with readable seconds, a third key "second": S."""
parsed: {"hour": 9, "minute": 24, "second": 47}
